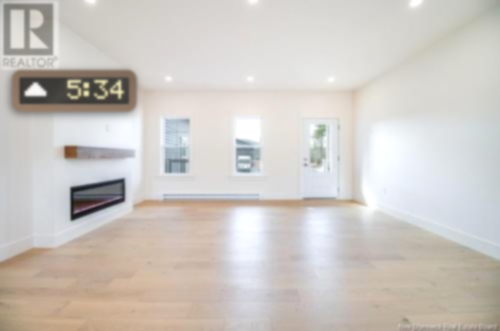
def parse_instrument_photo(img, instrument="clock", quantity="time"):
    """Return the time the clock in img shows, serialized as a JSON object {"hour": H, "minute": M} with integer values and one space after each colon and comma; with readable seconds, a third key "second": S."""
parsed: {"hour": 5, "minute": 34}
